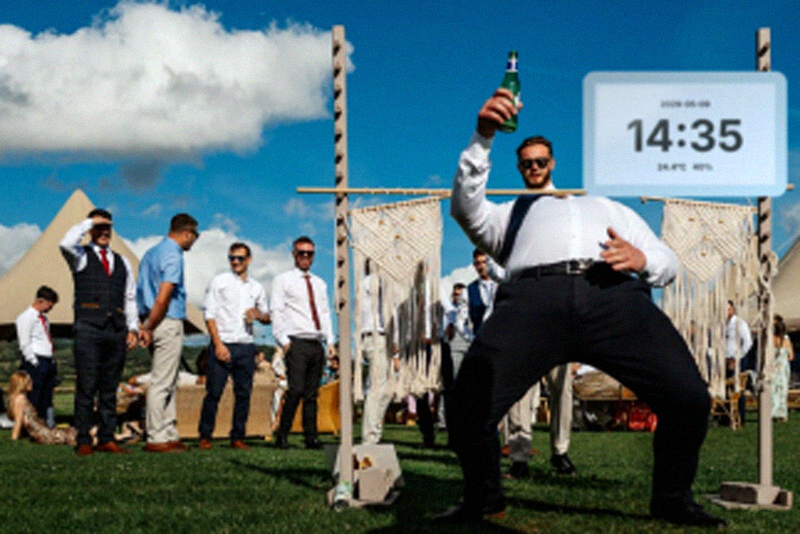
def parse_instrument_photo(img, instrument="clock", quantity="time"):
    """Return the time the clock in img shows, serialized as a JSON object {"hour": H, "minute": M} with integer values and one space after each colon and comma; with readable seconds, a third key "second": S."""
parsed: {"hour": 14, "minute": 35}
